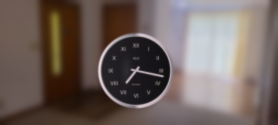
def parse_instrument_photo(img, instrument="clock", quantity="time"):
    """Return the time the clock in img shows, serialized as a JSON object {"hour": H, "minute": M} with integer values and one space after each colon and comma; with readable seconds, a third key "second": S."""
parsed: {"hour": 7, "minute": 17}
